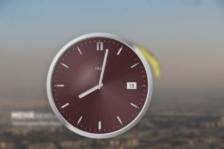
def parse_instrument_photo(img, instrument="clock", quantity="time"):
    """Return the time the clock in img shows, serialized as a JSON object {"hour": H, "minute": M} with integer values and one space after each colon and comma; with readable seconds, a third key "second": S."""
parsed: {"hour": 8, "minute": 2}
